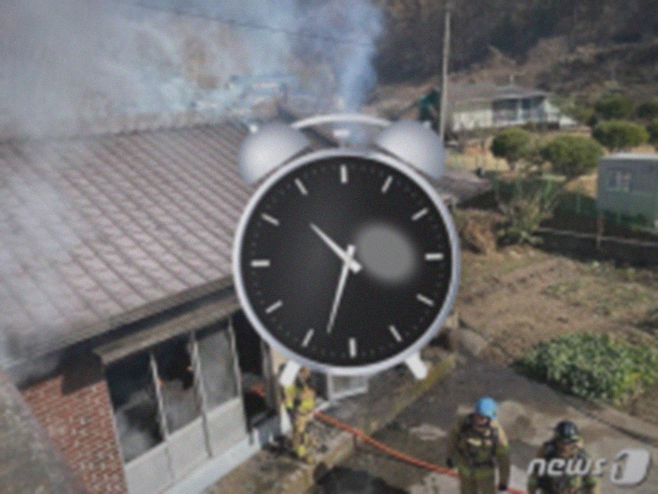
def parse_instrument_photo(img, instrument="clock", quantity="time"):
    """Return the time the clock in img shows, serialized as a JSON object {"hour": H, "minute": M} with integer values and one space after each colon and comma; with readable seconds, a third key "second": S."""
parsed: {"hour": 10, "minute": 33}
